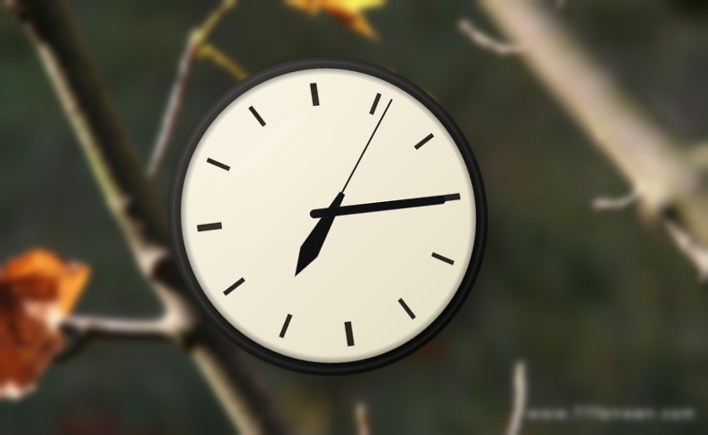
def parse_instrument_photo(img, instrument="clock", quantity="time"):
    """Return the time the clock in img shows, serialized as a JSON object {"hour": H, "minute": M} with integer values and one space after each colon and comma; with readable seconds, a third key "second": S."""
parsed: {"hour": 7, "minute": 15, "second": 6}
